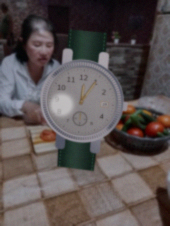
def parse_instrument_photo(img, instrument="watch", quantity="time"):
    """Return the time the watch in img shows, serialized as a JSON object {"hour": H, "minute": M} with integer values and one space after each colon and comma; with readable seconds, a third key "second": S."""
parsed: {"hour": 12, "minute": 5}
